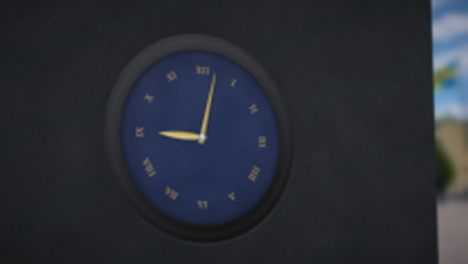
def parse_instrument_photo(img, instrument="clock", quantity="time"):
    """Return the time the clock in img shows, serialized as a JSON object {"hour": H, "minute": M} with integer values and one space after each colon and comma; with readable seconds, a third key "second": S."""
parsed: {"hour": 9, "minute": 2}
